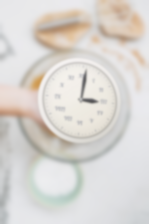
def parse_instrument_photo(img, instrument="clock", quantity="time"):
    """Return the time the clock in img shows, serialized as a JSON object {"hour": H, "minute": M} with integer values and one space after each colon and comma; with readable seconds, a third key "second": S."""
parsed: {"hour": 3, "minute": 1}
